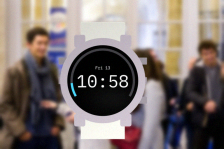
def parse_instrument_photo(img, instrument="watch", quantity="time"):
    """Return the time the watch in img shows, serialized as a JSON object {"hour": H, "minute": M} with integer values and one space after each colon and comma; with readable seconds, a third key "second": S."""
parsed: {"hour": 10, "minute": 58}
